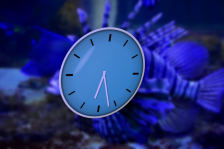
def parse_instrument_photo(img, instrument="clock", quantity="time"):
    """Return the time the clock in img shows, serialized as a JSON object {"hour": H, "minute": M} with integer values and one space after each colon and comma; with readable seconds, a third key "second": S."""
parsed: {"hour": 6, "minute": 27}
